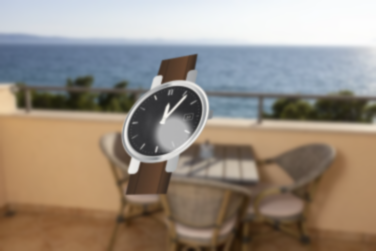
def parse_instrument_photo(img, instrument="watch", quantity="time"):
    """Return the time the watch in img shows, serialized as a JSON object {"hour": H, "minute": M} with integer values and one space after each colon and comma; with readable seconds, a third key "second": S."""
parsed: {"hour": 12, "minute": 6}
